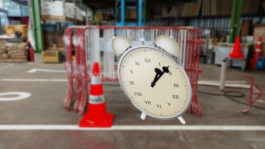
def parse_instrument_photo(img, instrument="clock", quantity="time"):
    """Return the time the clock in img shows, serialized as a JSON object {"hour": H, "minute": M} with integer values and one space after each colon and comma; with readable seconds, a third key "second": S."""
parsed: {"hour": 1, "minute": 8}
